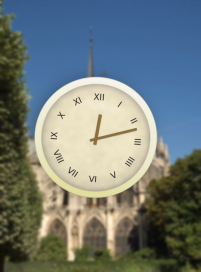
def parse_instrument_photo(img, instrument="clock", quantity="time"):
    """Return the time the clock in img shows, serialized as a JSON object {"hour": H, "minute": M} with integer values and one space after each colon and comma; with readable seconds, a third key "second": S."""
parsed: {"hour": 12, "minute": 12}
